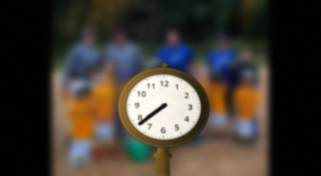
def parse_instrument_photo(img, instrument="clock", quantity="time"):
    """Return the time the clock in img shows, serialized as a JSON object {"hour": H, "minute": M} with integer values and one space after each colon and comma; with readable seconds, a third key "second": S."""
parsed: {"hour": 7, "minute": 38}
